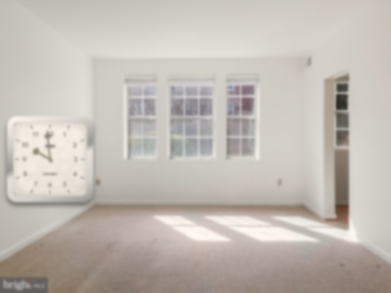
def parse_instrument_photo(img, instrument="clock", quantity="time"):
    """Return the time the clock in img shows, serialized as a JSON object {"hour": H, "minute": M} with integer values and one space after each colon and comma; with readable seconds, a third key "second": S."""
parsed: {"hour": 9, "minute": 59}
